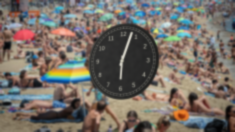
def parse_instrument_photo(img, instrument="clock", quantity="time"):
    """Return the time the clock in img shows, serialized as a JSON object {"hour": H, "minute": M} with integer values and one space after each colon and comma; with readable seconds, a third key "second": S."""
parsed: {"hour": 6, "minute": 3}
